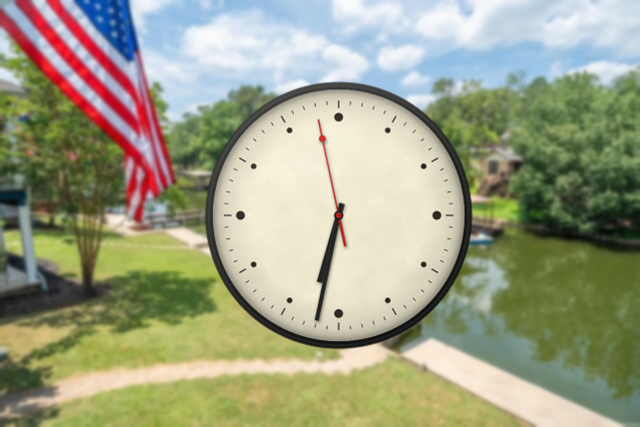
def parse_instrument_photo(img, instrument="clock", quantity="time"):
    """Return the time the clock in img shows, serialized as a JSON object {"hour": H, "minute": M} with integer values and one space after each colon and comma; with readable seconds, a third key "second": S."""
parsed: {"hour": 6, "minute": 31, "second": 58}
